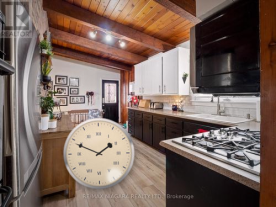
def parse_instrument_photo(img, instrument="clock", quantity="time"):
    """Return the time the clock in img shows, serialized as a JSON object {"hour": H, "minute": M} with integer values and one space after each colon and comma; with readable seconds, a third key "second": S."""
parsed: {"hour": 1, "minute": 49}
